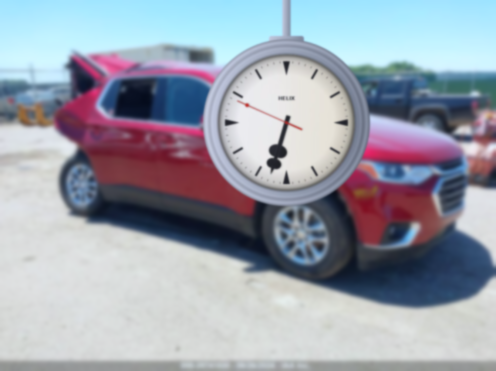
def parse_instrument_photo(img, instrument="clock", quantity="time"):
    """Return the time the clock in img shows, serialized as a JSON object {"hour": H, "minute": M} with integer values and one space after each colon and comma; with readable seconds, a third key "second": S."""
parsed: {"hour": 6, "minute": 32, "second": 49}
